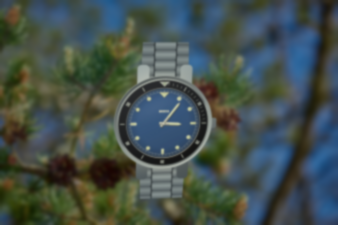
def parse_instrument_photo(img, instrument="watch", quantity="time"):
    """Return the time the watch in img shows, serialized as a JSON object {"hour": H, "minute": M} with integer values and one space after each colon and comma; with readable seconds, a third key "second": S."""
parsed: {"hour": 3, "minute": 6}
